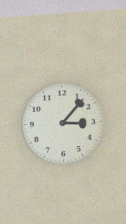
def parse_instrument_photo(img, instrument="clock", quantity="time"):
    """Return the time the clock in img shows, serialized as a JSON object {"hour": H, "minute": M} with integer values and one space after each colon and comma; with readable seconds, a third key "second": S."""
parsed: {"hour": 3, "minute": 7}
